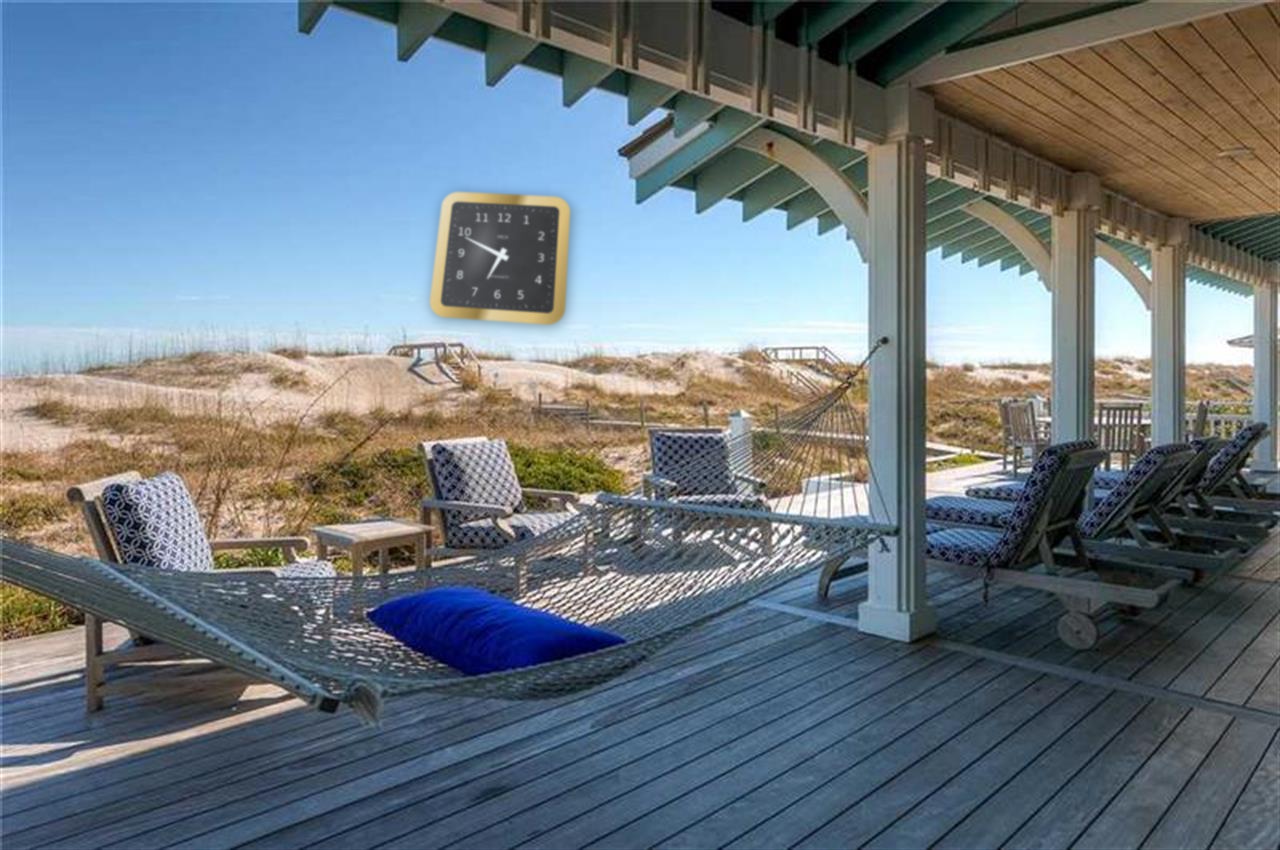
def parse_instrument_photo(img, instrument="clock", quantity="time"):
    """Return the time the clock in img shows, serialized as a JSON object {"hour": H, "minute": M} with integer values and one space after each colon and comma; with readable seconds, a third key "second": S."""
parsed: {"hour": 6, "minute": 49}
